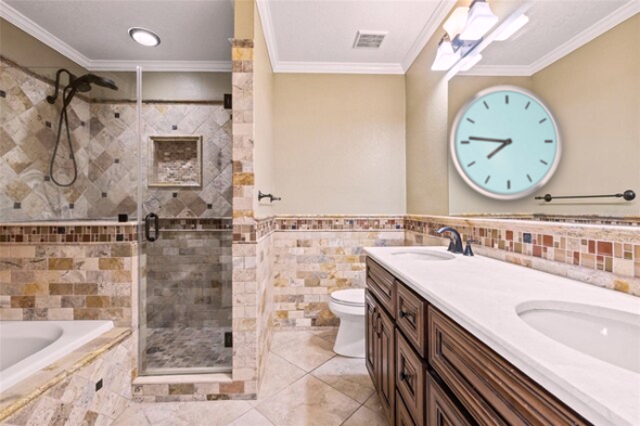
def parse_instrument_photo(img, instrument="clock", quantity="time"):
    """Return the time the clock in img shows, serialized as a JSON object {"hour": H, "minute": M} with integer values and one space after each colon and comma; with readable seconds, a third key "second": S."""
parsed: {"hour": 7, "minute": 46}
